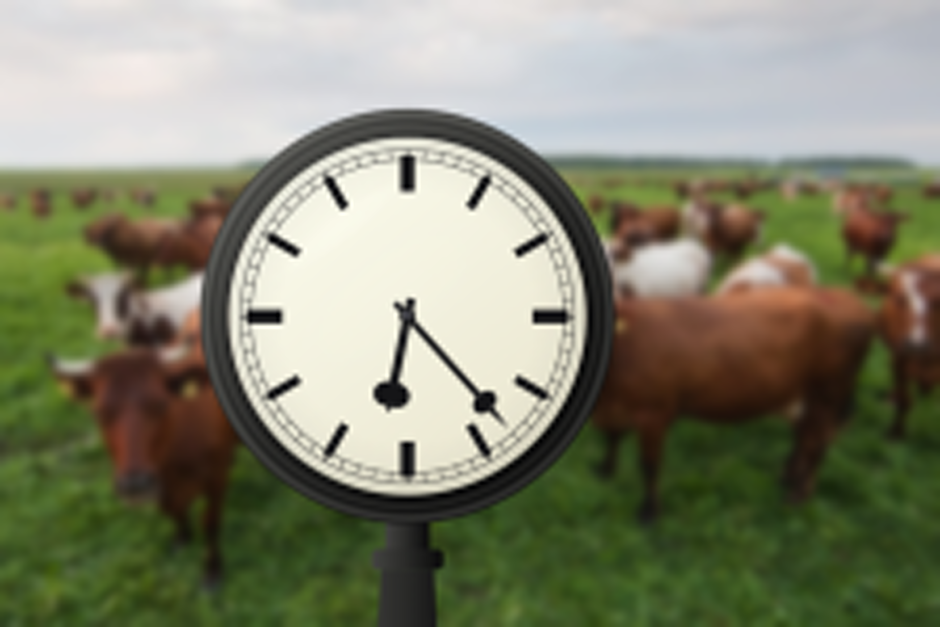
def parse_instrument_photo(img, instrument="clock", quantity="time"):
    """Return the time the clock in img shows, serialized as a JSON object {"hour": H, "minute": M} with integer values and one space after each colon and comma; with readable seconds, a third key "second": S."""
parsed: {"hour": 6, "minute": 23}
